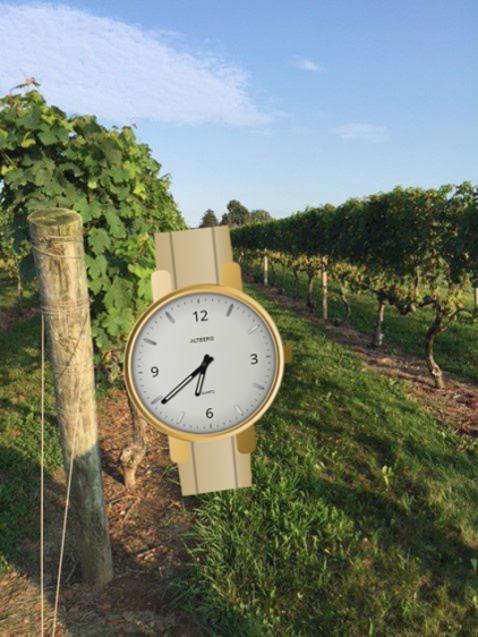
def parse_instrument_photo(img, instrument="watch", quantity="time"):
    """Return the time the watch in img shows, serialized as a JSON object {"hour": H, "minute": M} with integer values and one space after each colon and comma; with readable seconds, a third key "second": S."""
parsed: {"hour": 6, "minute": 39}
